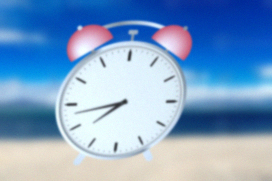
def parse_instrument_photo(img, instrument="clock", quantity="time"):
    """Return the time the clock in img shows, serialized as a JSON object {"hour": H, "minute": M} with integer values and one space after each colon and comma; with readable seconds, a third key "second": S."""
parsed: {"hour": 7, "minute": 43}
